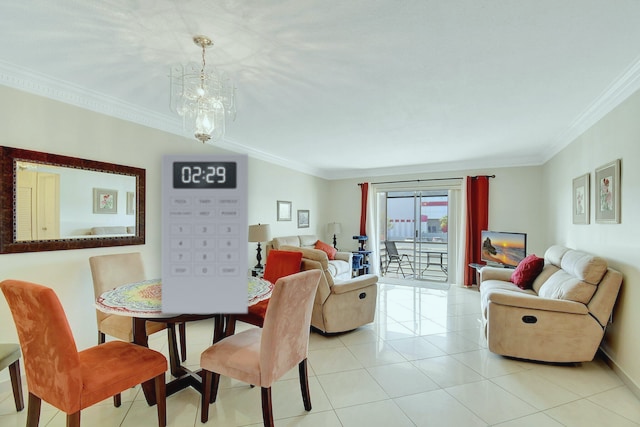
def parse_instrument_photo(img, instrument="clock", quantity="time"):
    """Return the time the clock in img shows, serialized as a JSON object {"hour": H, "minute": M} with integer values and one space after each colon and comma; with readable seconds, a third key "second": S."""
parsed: {"hour": 2, "minute": 29}
